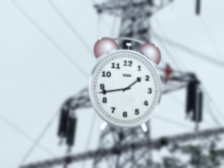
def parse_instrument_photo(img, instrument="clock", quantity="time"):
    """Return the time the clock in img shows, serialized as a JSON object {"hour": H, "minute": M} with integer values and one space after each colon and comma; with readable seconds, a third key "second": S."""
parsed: {"hour": 1, "minute": 43}
